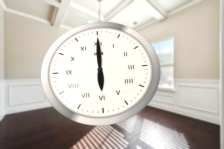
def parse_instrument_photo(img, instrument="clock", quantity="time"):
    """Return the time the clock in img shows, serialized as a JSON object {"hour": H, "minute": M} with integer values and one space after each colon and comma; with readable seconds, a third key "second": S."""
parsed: {"hour": 6, "minute": 0}
